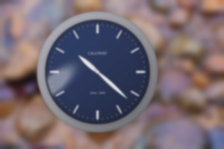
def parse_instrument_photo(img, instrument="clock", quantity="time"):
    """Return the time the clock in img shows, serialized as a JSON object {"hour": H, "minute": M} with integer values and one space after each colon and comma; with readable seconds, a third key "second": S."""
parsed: {"hour": 10, "minute": 22}
